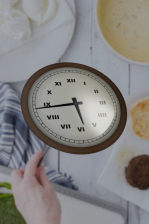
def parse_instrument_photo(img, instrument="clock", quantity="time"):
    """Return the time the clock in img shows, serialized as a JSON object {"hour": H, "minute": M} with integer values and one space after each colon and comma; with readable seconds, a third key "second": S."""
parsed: {"hour": 5, "minute": 44}
